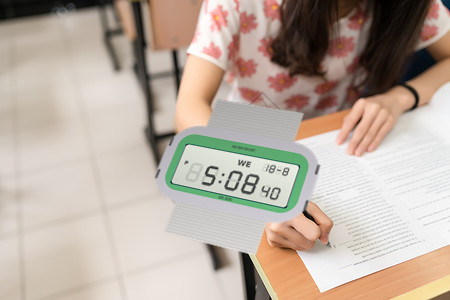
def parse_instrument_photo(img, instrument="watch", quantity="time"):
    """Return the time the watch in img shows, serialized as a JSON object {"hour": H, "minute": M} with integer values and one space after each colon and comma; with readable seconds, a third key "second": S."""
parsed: {"hour": 5, "minute": 8, "second": 40}
